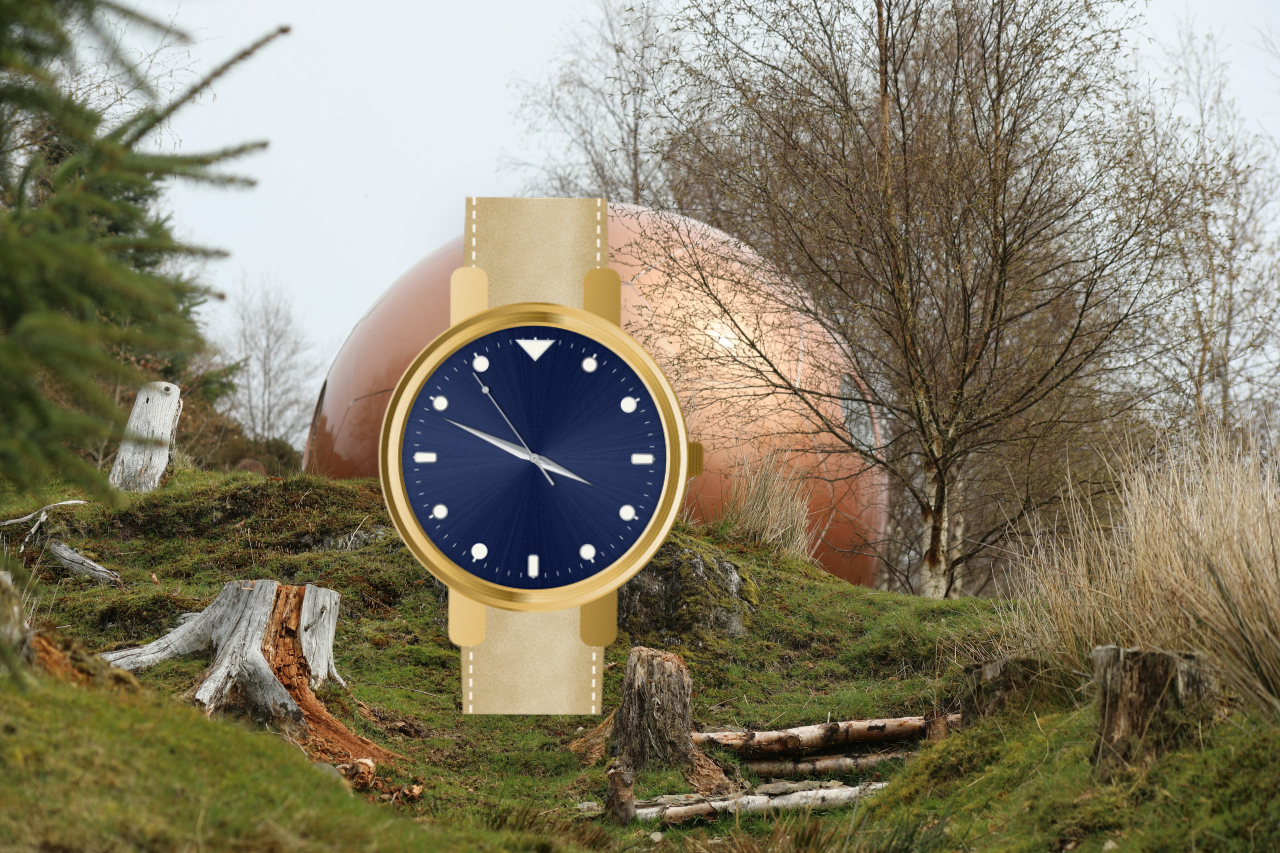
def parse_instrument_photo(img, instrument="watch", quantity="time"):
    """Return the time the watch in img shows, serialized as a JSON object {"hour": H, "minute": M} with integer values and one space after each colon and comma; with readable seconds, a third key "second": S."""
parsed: {"hour": 3, "minute": 48, "second": 54}
